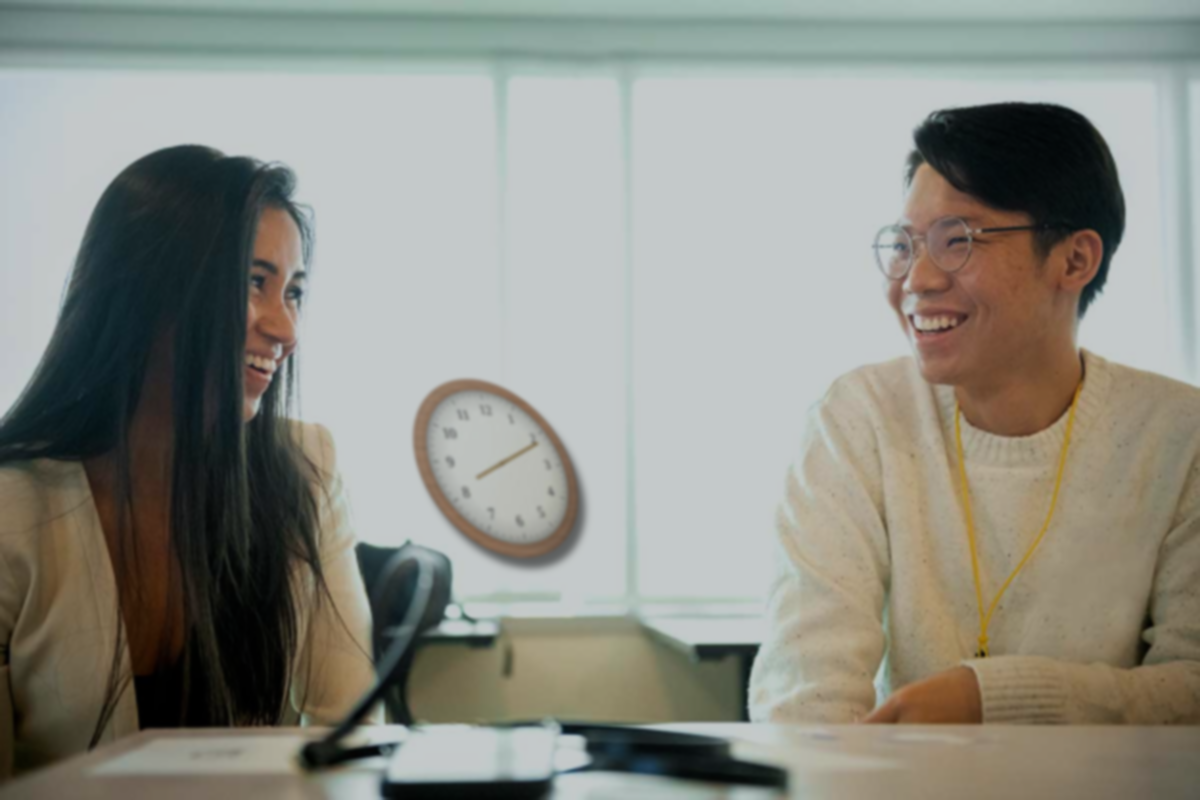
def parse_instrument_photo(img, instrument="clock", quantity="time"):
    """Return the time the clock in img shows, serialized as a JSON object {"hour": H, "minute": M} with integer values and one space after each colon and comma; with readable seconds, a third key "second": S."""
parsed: {"hour": 8, "minute": 11}
